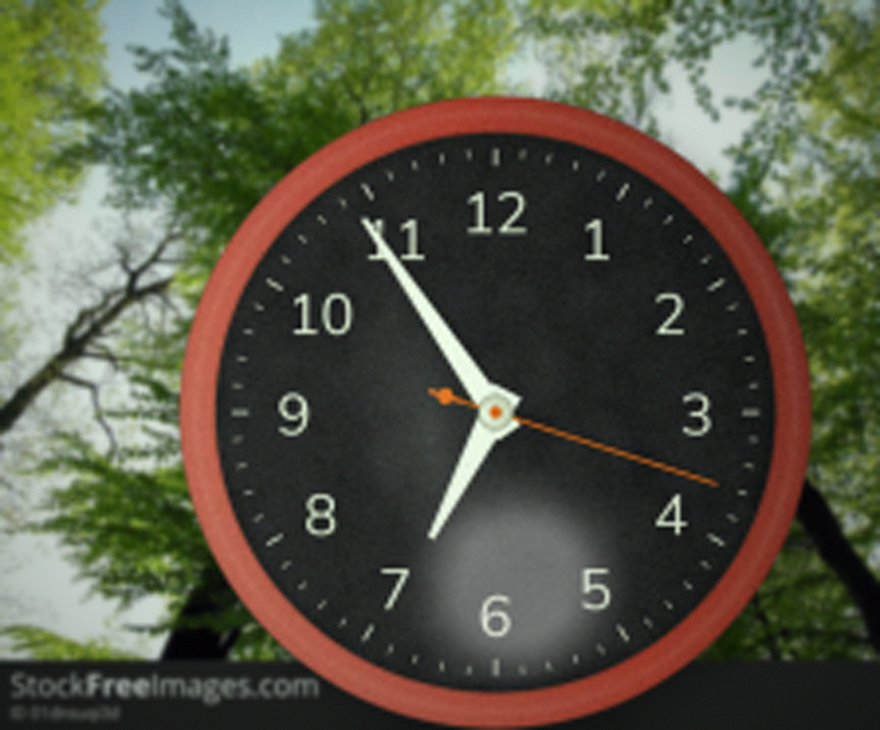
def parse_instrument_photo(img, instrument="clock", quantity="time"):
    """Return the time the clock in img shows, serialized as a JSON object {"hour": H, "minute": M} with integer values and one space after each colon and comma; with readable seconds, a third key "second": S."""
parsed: {"hour": 6, "minute": 54, "second": 18}
